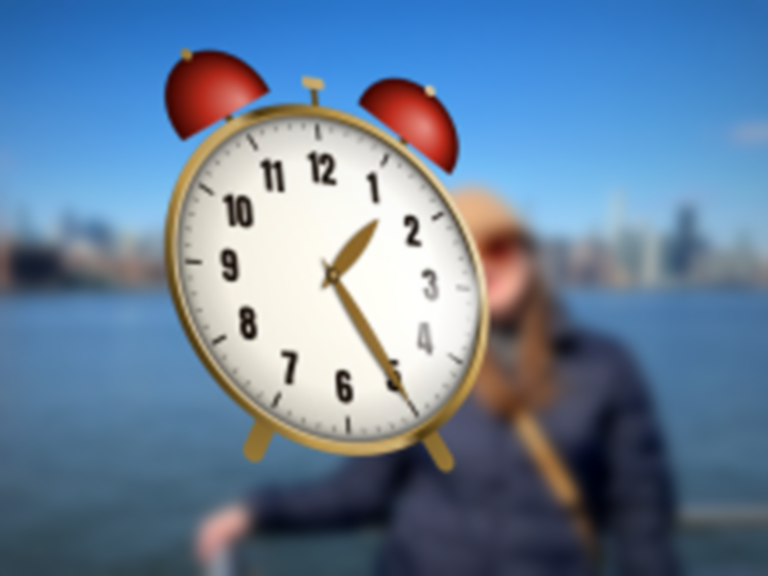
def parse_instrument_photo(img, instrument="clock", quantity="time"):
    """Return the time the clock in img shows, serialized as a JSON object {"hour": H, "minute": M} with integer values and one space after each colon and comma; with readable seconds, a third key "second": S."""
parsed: {"hour": 1, "minute": 25}
